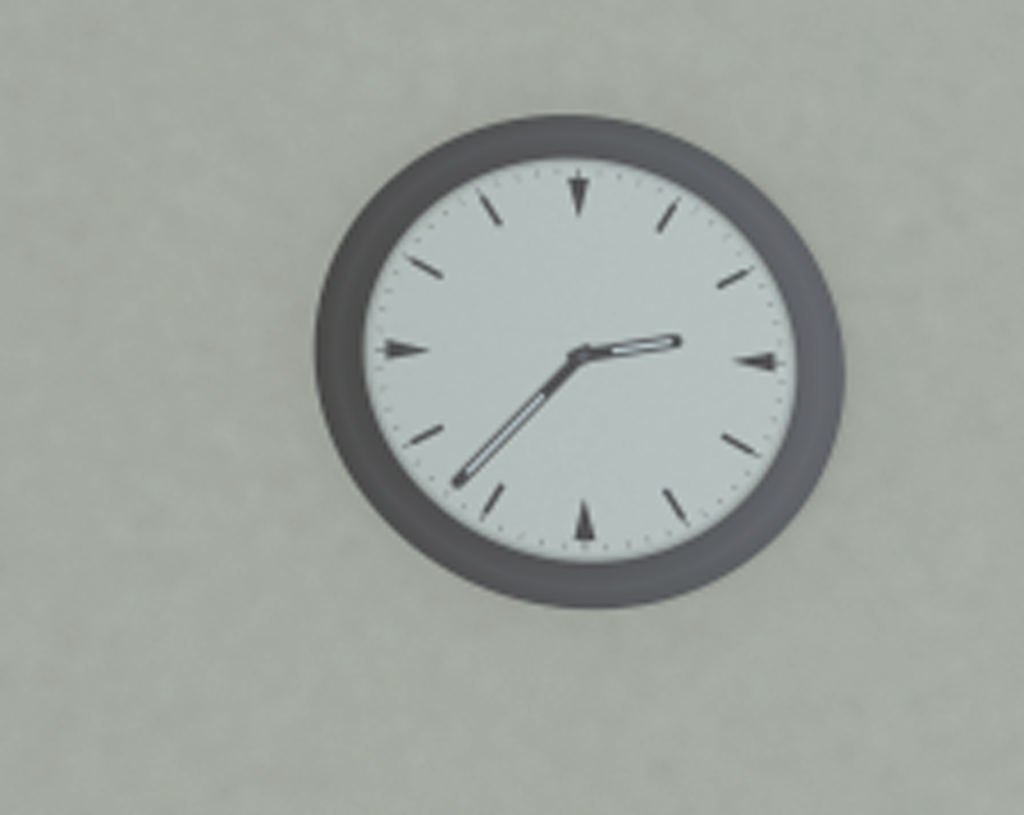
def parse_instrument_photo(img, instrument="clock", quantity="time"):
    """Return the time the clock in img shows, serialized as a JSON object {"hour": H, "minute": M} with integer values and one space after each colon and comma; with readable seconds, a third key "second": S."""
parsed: {"hour": 2, "minute": 37}
